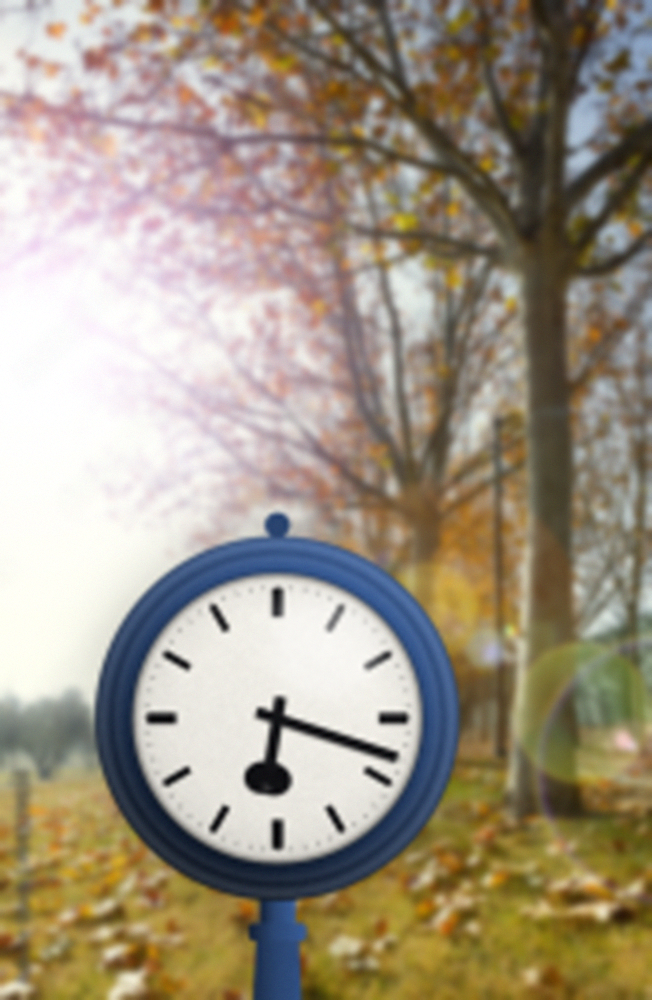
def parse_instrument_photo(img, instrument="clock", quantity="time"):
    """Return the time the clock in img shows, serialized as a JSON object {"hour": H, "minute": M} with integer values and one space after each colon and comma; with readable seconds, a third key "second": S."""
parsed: {"hour": 6, "minute": 18}
